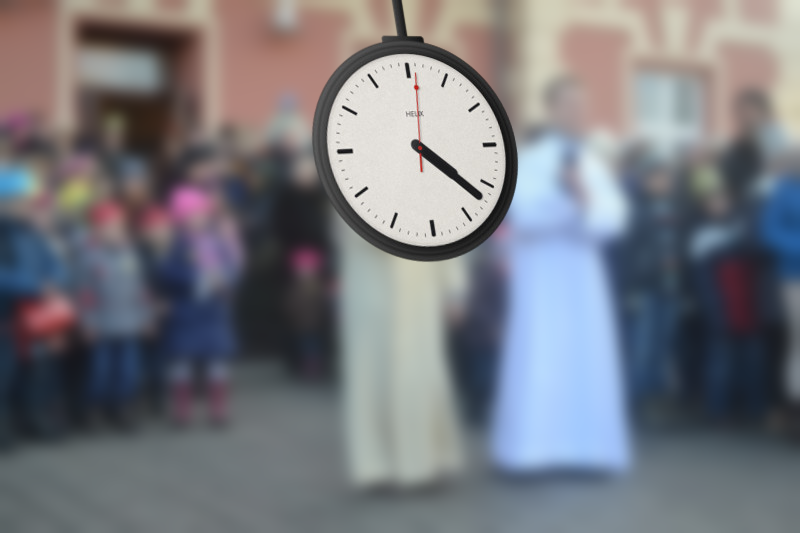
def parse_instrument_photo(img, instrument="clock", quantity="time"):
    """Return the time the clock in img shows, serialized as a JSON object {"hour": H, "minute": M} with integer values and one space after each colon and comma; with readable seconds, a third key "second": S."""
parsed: {"hour": 4, "minute": 22, "second": 1}
